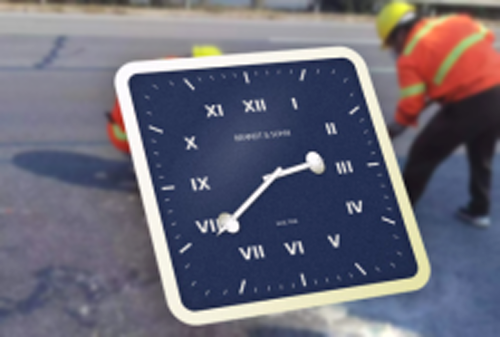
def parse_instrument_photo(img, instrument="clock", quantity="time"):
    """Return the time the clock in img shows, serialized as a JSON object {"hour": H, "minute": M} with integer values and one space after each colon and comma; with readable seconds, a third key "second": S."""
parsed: {"hour": 2, "minute": 39}
